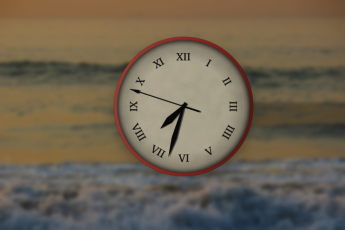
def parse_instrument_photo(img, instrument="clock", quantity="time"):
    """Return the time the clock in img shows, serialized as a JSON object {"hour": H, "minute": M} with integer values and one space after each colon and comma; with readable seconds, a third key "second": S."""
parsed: {"hour": 7, "minute": 32, "second": 48}
